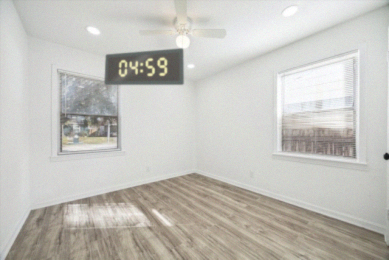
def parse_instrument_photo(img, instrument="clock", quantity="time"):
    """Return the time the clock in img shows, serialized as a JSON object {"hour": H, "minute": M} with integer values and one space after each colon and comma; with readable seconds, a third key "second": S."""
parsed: {"hour": 4, "minute": 59}
